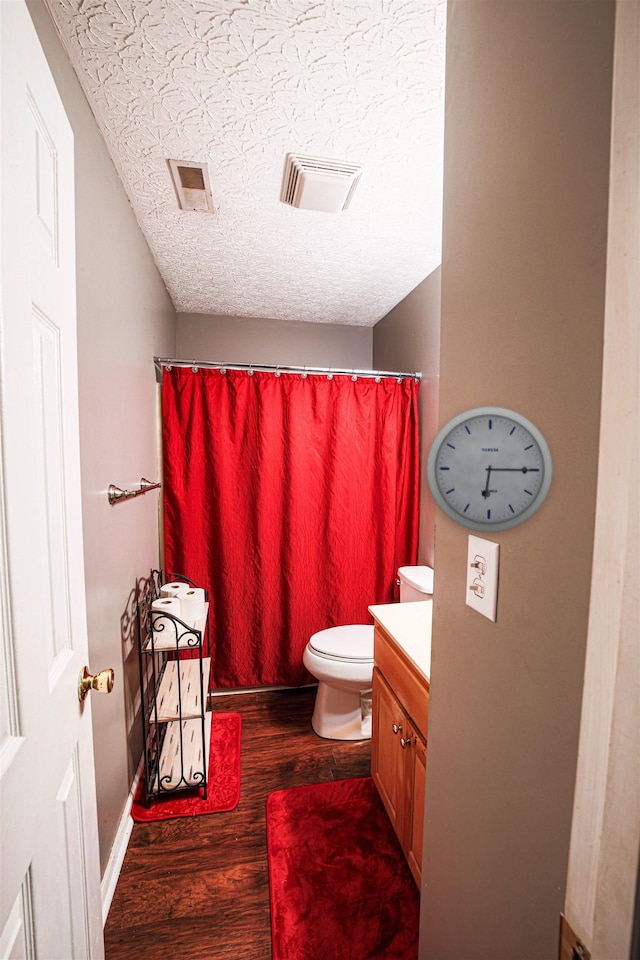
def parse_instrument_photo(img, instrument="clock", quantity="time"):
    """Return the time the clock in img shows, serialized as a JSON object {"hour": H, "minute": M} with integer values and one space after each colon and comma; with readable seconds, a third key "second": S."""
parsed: {"hour": 6, "minute": 15}
